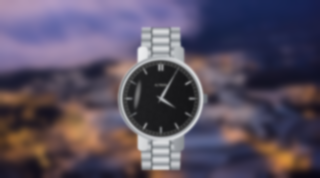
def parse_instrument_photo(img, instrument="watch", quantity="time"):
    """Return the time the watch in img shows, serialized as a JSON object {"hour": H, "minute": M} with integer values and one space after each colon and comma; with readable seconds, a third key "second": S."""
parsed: {"hour": 4, "minute": 5}
